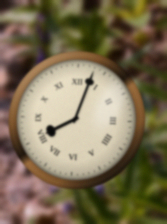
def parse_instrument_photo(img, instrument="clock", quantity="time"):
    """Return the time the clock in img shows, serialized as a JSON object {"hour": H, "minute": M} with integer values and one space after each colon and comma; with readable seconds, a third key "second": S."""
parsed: {"hour": 8, "minute": 3}
